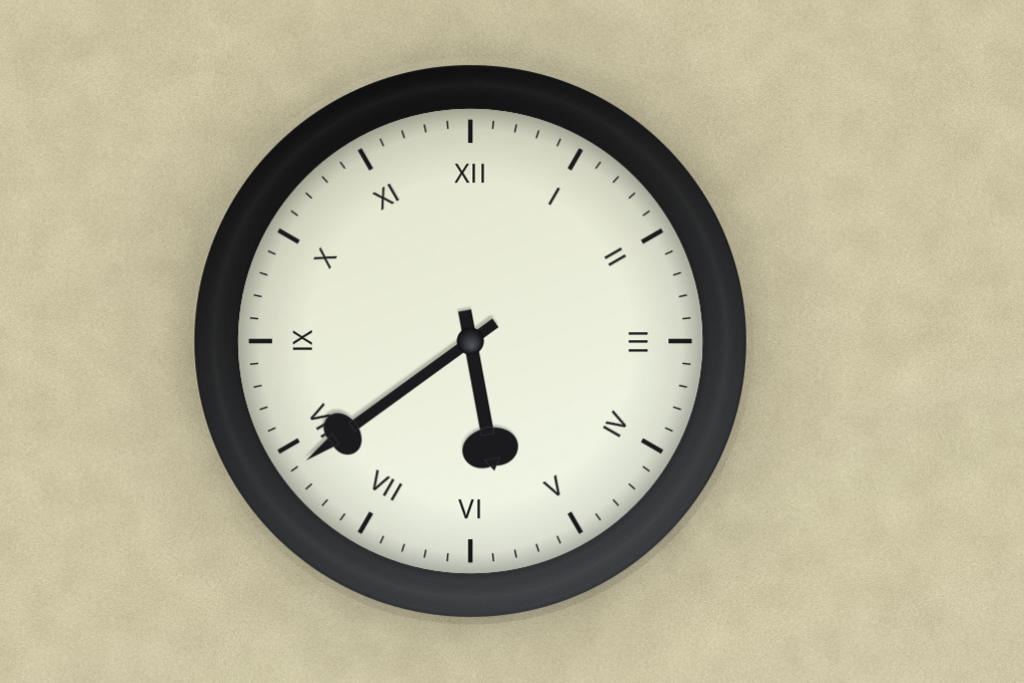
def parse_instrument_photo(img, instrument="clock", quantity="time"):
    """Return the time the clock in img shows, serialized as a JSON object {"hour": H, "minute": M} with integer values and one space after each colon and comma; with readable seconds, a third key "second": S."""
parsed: {"hour": 5, "minute": 39}
